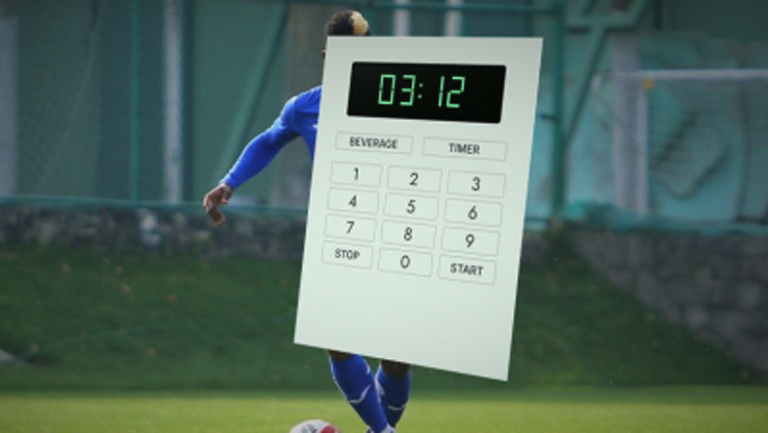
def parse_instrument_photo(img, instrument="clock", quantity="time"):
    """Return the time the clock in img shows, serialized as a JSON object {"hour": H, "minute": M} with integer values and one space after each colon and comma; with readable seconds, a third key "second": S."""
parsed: {"hour": 3, "minute": 12}
